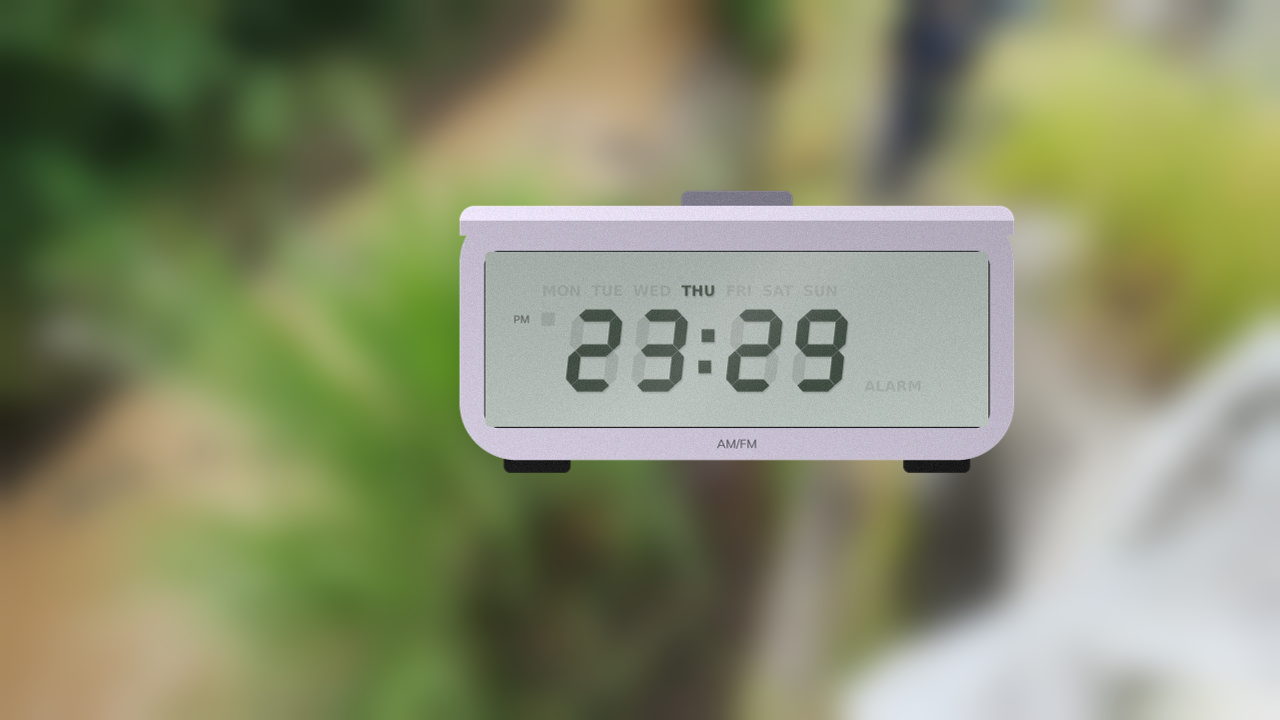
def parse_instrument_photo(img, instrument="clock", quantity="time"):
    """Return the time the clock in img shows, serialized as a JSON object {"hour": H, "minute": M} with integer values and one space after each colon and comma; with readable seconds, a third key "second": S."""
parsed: {"hour": 23, "minute": 29}
